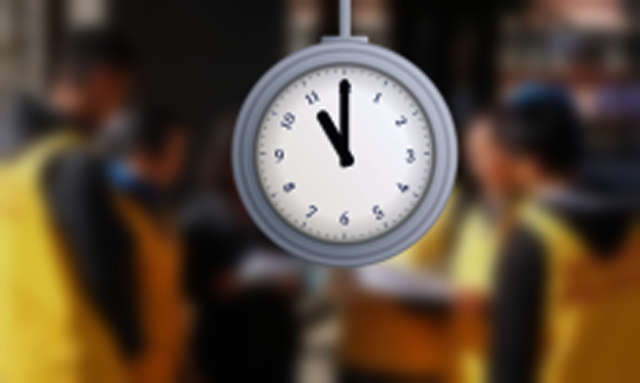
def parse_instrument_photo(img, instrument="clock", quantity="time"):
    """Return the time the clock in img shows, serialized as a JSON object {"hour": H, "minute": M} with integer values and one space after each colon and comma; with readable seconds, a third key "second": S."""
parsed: {"hour": 11, "minute": 0}
